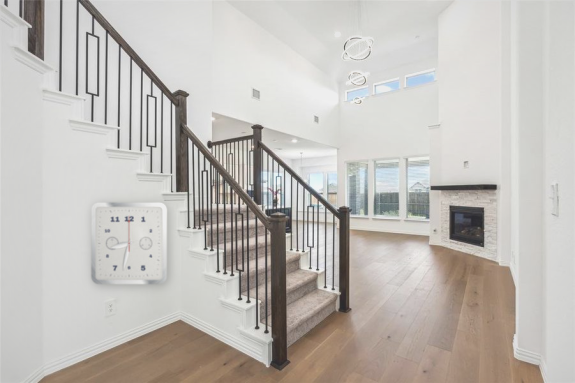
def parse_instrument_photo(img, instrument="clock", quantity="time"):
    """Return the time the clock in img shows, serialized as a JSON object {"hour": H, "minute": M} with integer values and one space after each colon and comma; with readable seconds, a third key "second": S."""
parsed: {"hour": 8, "minute": 32}
